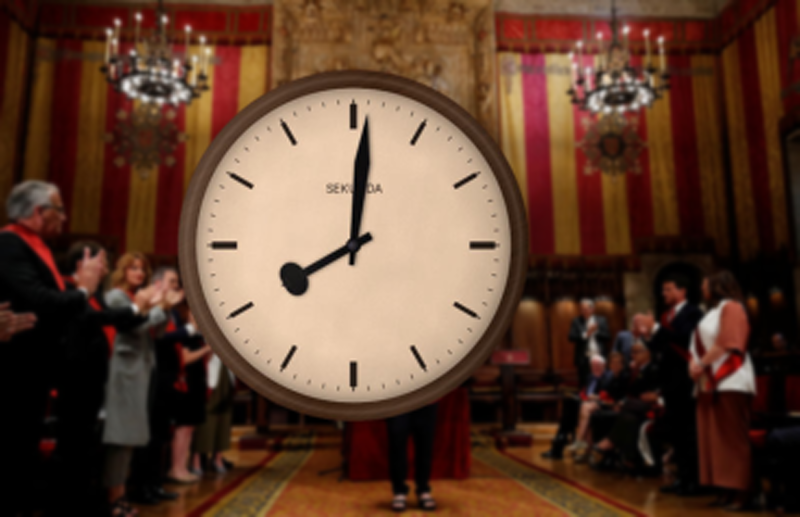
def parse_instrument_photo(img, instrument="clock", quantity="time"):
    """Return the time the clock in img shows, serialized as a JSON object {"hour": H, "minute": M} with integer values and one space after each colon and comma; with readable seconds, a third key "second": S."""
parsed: {"hour": 8, "minute": 1}
